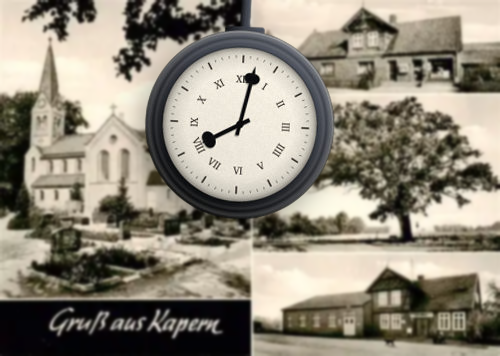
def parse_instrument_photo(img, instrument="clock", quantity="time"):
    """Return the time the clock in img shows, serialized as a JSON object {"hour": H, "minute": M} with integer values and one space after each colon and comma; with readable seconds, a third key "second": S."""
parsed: {"hour": 8, "minute": 2}
